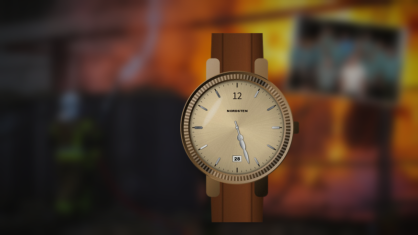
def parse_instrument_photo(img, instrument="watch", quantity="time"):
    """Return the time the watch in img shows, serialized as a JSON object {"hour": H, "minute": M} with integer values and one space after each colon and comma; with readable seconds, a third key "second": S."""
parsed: {"hour": 5, "minute": 27}
